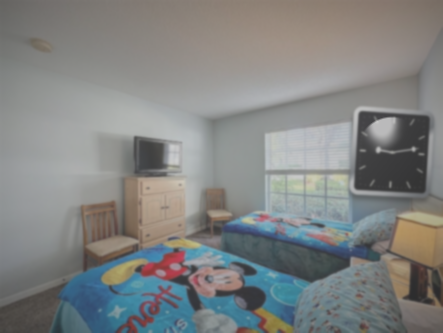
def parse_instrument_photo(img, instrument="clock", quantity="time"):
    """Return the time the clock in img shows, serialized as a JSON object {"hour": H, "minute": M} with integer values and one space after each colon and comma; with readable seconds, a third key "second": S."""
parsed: {"hour": 9, "minute": 13}
